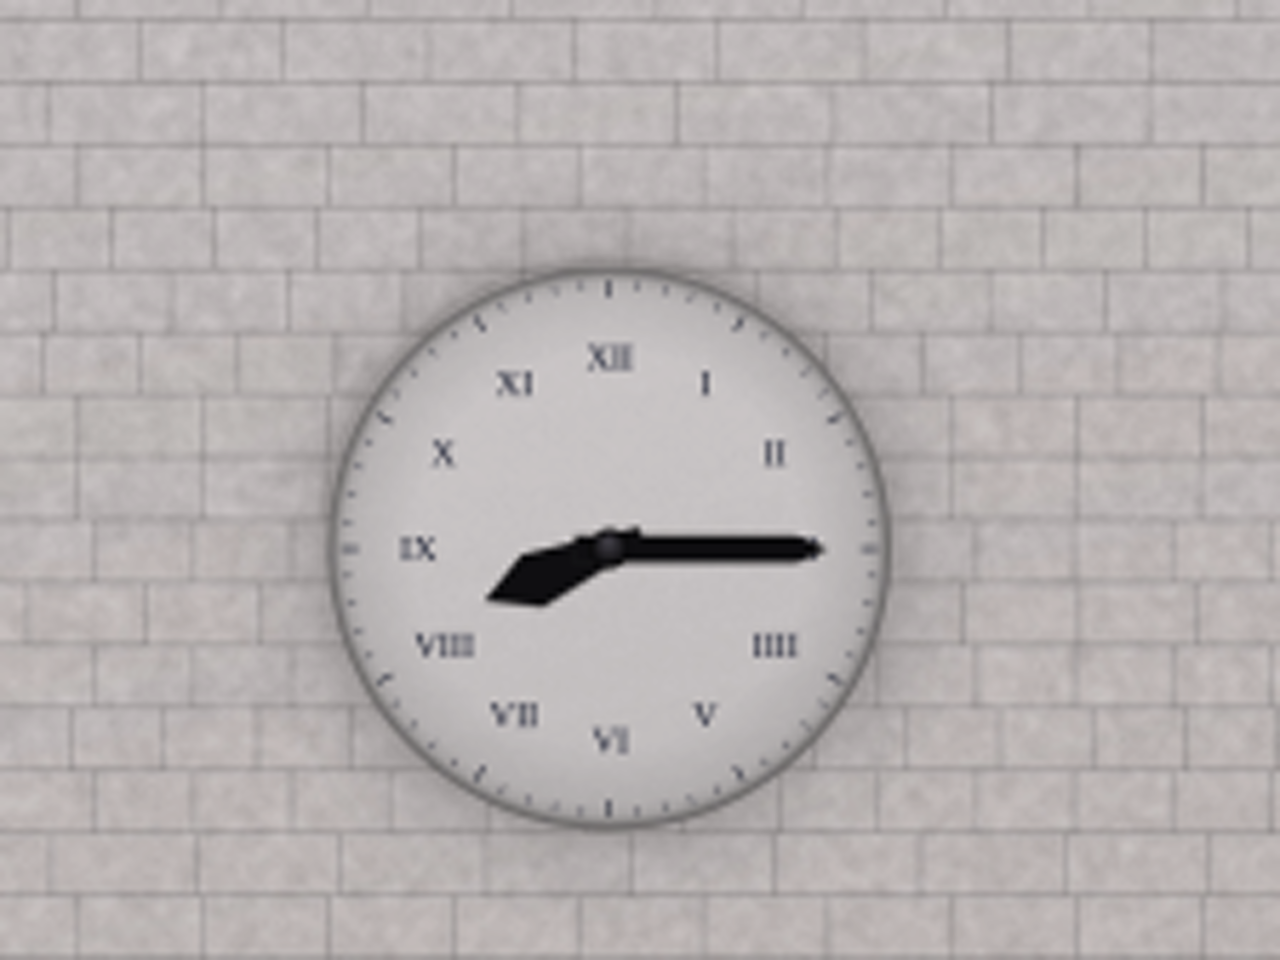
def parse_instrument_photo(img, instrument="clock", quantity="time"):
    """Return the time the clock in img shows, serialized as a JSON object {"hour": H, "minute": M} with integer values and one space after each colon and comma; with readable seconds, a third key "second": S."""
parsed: {"hour": 8, "minute": 15}
